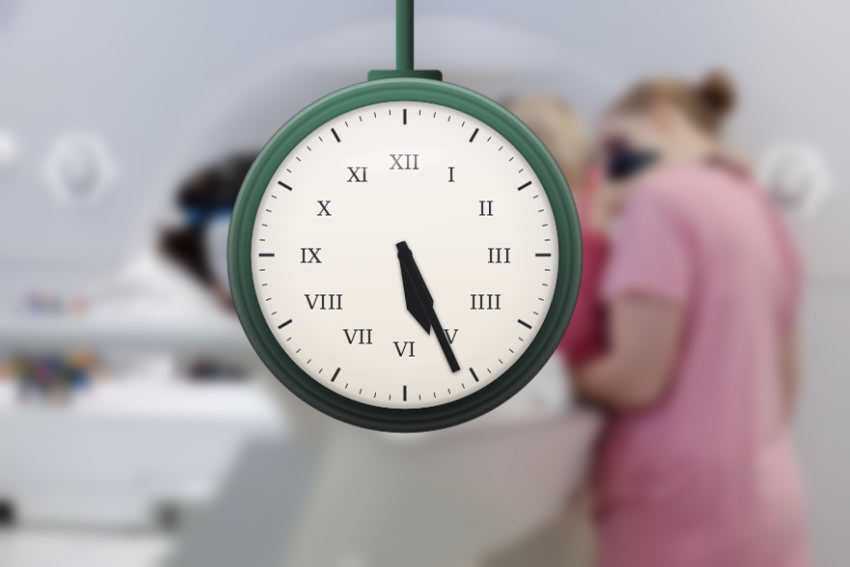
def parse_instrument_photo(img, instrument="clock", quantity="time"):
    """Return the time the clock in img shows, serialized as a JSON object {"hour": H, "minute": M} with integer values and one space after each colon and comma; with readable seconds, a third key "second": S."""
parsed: {"hour": 5, "minute": 26}
